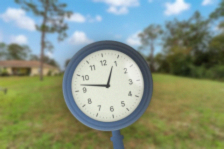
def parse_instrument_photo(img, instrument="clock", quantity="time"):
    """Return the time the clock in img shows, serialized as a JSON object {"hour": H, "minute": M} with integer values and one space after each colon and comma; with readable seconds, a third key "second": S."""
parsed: {"hour": 12, "minute": 47}
